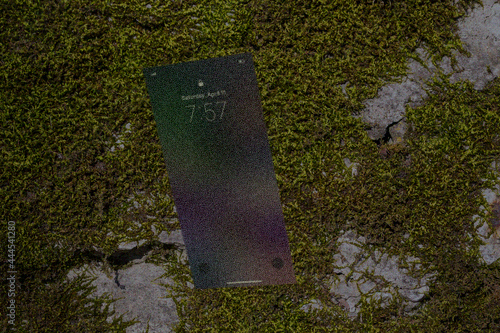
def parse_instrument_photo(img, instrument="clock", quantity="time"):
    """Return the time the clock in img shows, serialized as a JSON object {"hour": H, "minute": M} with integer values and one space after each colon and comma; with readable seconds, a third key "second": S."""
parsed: {"hour": 7, "minute": 57}
